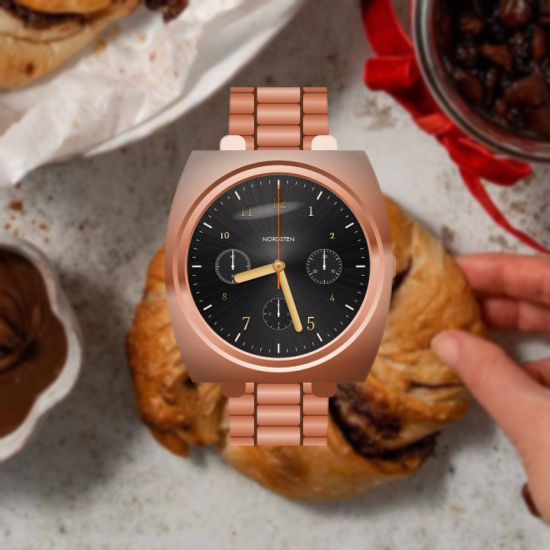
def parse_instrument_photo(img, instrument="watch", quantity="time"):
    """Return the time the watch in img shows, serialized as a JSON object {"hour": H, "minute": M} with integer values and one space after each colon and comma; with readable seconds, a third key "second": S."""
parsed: {"hour": 8, "minute": 27}
